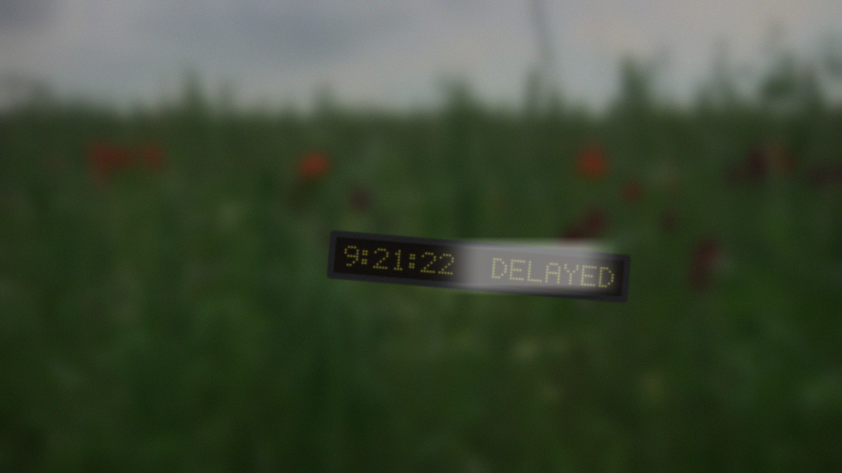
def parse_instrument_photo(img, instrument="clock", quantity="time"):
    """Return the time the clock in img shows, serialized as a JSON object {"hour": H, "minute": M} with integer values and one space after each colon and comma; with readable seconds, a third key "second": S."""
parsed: {"hour": 9, "minute": 21, "second": 22}
